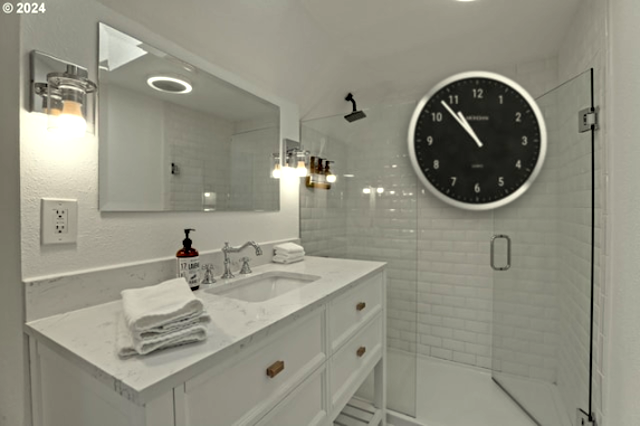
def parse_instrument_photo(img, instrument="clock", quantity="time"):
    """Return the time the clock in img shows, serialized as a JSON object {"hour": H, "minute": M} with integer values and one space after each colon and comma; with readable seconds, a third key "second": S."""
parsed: {"hour": 10, "minute": 53}
